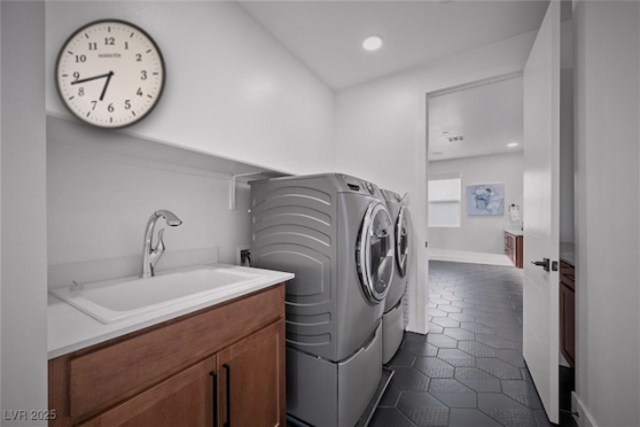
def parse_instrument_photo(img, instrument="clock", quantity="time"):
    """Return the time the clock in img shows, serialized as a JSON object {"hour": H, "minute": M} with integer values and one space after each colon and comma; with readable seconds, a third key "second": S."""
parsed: {"hour": 6, "minute": 43}
